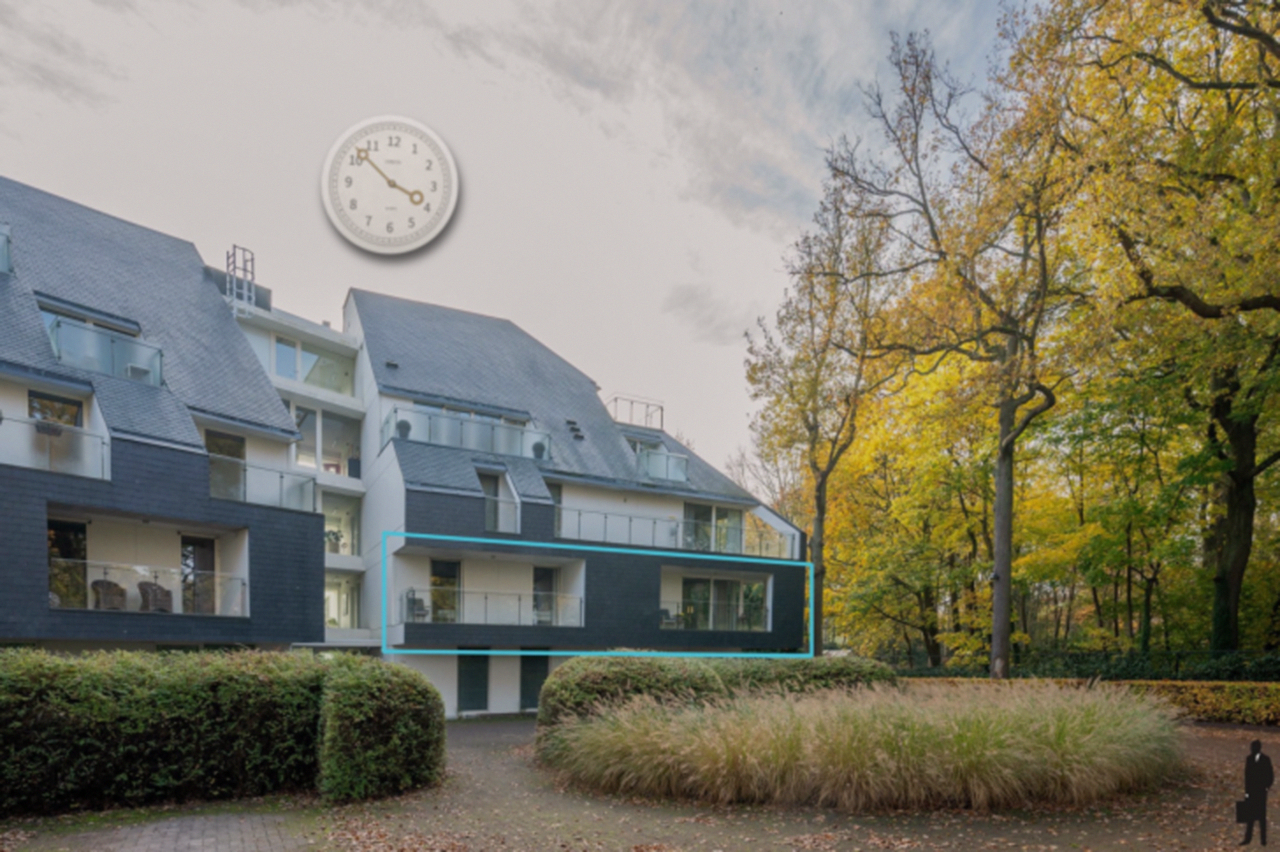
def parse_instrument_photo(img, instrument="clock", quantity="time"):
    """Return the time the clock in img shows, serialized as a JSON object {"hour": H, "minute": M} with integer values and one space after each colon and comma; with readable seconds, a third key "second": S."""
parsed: {"hour": 3, "minute": 52}
